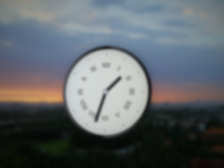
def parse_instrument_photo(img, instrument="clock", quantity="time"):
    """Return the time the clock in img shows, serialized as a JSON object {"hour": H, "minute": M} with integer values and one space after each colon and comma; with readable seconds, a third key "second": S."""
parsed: {"hour": 1, "minute": 33}
